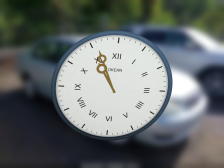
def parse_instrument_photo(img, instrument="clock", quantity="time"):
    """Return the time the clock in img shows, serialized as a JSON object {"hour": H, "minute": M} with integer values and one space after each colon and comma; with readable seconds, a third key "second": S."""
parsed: {"hour": 10, "minute": 56}
